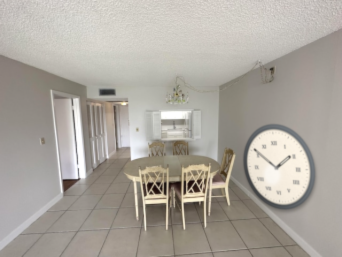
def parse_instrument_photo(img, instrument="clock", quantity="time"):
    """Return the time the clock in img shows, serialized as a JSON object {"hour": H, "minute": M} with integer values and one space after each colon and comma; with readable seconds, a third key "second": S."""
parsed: {"hour": 1, "minute": 51}
